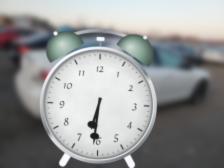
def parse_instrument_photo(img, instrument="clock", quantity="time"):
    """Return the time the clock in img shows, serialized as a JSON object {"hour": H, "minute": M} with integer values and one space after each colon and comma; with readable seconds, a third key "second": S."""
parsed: {"hour": 6, "minute": 31}
